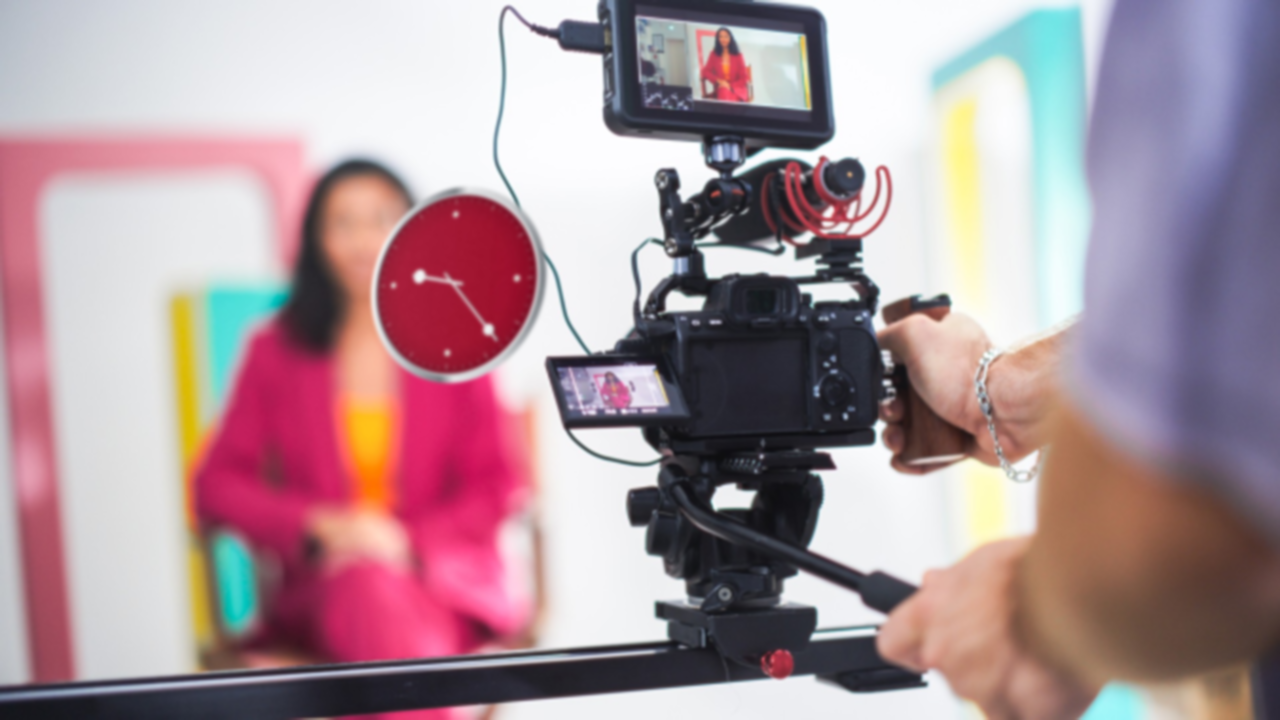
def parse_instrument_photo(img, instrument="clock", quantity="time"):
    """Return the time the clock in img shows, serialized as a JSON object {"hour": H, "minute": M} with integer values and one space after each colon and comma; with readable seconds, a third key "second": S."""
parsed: {"hour": 9, "minute": 23}
